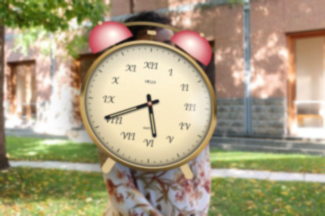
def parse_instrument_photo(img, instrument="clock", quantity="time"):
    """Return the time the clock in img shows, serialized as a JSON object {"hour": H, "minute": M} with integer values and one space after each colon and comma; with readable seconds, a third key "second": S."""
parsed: {"hour": 5, "minute": 41}
